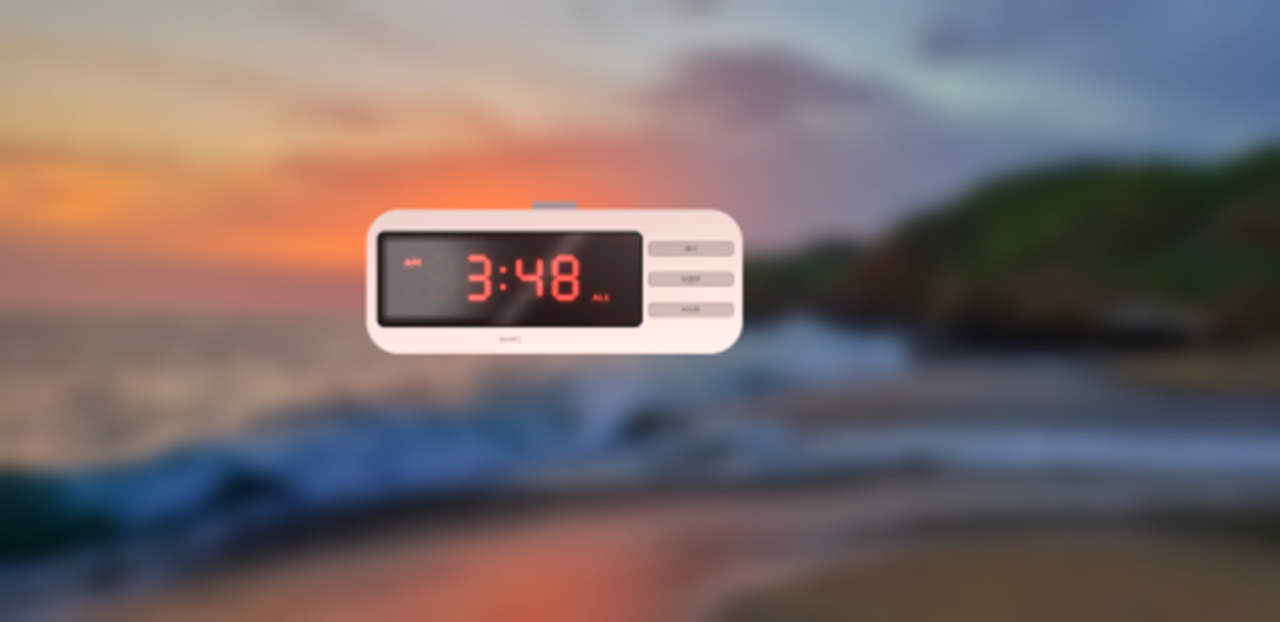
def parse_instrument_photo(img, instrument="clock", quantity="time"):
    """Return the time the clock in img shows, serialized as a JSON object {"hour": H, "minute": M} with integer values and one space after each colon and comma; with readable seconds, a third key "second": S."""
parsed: {"hour": 3, "minute": 48}
